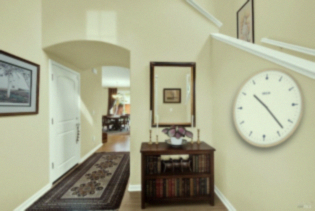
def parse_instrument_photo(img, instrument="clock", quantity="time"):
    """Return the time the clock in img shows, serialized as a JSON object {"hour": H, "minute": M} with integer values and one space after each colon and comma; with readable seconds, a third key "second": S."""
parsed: {"hour": 10, "minute": 23}
